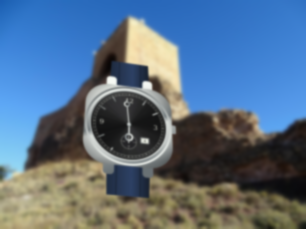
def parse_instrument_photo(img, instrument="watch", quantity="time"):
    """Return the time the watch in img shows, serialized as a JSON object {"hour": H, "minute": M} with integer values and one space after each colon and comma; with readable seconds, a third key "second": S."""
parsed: {"hour": 5, "minute": 59}
